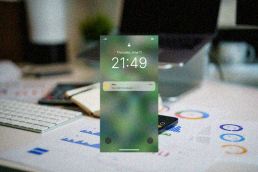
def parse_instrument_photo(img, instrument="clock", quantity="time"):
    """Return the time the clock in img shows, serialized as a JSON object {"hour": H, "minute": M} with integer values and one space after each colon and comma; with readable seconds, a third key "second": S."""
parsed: {"hour": 21, "minute": 49}
